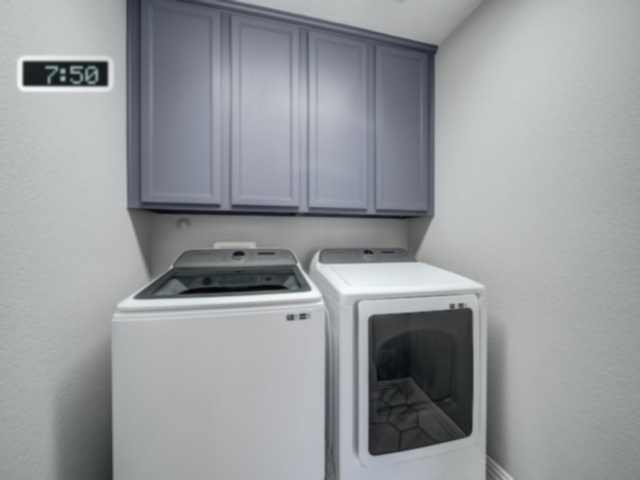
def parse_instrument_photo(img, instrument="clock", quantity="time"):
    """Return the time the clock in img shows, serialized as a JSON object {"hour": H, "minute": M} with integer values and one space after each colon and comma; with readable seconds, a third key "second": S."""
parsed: {"hour": 7, "minute": 50}
